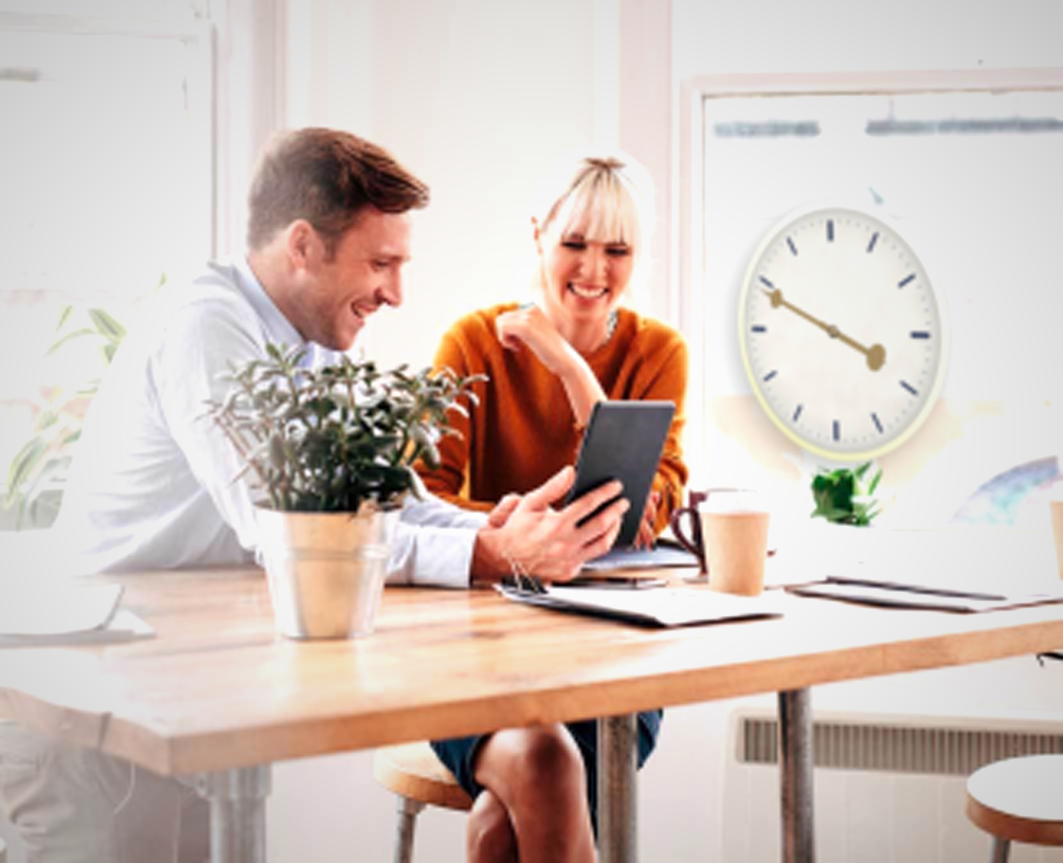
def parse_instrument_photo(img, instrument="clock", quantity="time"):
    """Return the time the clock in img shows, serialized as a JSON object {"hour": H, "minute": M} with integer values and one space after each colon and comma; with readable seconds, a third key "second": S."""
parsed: {"hour": 3, "minute": 49}
